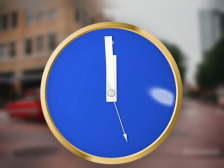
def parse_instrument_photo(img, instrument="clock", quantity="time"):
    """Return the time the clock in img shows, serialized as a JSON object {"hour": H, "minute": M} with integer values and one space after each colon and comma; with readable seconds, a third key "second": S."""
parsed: {"hour": 11, "minute": 59, "second": 27}
